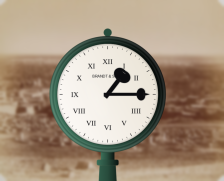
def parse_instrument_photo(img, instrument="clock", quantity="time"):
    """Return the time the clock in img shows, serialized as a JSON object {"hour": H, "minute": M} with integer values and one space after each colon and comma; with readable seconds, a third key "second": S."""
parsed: {"hour": 1, "minute": 15}
